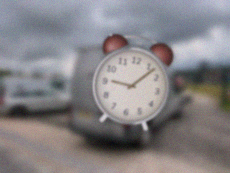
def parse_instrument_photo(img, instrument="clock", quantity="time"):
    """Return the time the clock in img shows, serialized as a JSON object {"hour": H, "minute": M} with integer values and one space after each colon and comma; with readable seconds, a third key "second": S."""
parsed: {"hour": 9, "minute": 7}
